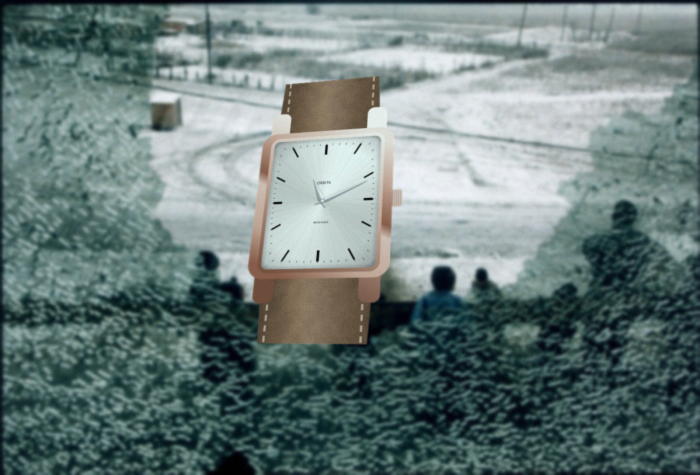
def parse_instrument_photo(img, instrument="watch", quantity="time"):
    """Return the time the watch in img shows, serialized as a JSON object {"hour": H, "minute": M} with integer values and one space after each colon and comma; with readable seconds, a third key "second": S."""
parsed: {"hour": 11, "minute": 11}
